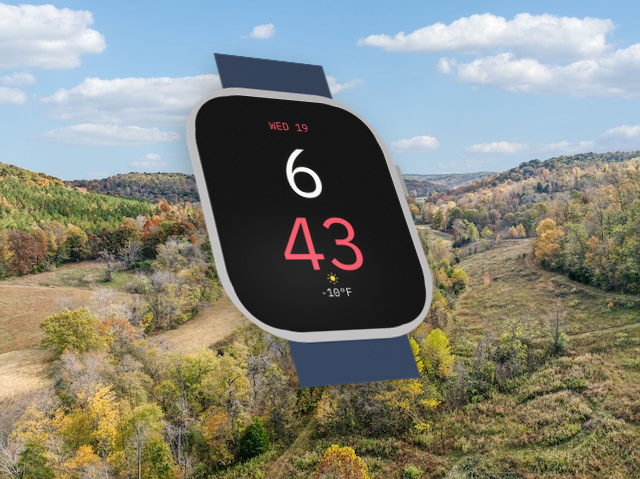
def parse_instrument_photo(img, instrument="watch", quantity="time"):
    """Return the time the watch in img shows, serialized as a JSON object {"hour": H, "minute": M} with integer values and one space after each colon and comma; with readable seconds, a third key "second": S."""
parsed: {"hour": 6, "minute": 43}
